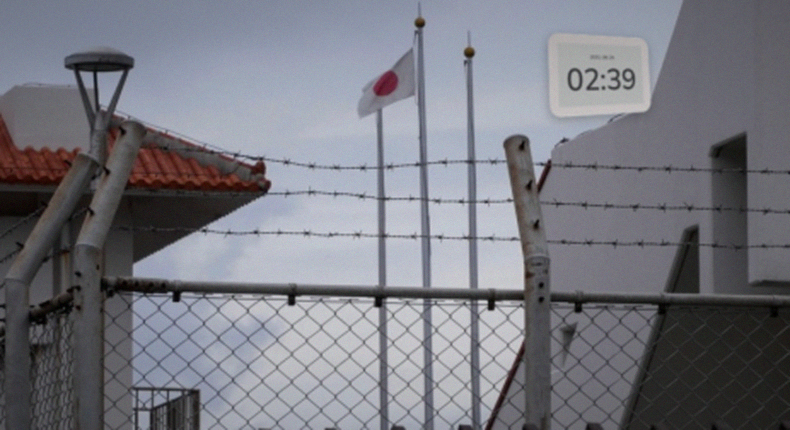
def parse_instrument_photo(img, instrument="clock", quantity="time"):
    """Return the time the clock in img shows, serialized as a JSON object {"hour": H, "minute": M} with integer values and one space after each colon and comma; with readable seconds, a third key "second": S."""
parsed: {"hour": 2, "minute": 39}
